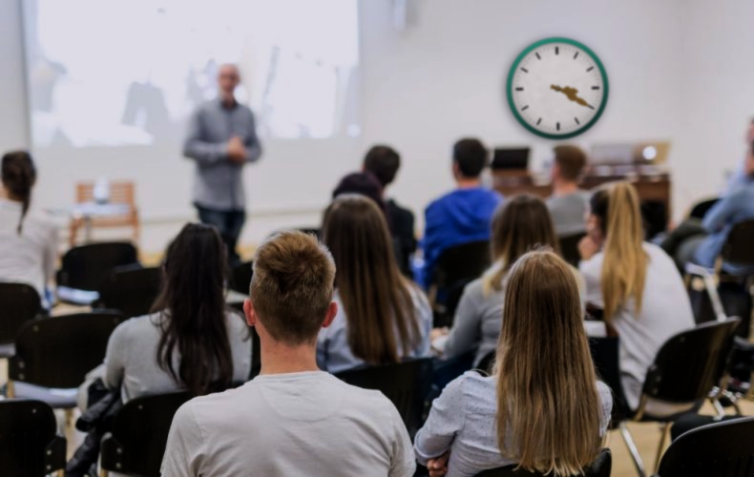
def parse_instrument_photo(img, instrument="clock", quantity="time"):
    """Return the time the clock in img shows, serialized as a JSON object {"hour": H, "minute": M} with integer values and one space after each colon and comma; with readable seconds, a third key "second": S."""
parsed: {"hour": 3, "minute": 20}
